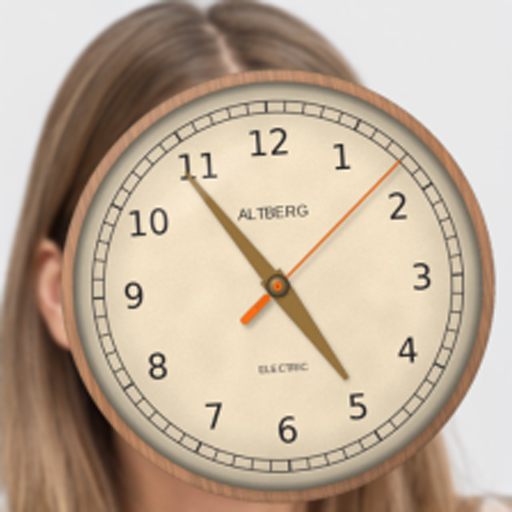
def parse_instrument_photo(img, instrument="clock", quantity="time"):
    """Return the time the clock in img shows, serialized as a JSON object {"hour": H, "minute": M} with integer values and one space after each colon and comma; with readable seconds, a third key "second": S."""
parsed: {"hour": 4, "minute": 54, "second": 8}
